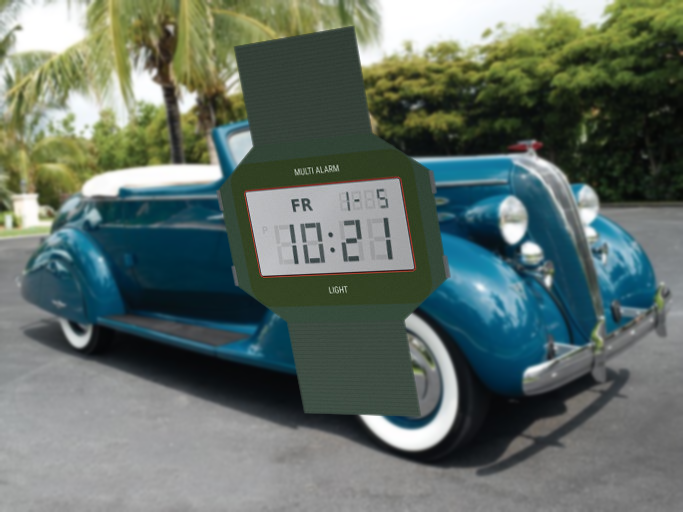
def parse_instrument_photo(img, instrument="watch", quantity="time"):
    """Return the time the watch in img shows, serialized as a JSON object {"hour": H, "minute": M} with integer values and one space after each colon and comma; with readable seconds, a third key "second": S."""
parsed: {"hour": 10, "minute": 21}
